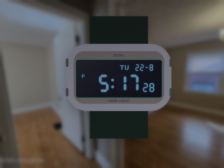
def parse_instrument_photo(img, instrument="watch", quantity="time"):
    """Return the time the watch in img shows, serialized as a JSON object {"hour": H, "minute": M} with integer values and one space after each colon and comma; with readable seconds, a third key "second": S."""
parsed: {"hour": 5, "minute": 17, "second": 28}
